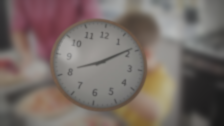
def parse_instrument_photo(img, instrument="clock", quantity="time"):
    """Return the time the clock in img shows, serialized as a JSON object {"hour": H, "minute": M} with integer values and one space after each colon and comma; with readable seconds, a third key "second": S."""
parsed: {"hour": 8, "minute": 9}
